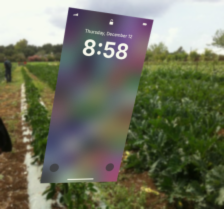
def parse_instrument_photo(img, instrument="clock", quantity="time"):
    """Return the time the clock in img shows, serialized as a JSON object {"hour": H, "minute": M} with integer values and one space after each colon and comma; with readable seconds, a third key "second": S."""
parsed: {"hour": 8, "minute": 58}
